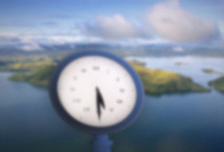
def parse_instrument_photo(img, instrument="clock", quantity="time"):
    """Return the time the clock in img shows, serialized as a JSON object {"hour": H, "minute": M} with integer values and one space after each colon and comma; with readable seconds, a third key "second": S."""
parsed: {"hour": 5, "minute": 30}
